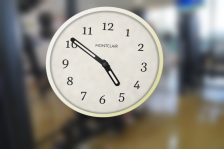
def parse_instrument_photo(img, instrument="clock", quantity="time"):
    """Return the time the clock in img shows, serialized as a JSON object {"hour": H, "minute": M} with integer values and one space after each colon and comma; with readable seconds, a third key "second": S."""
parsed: {"hour": 4, "minute": 51}
